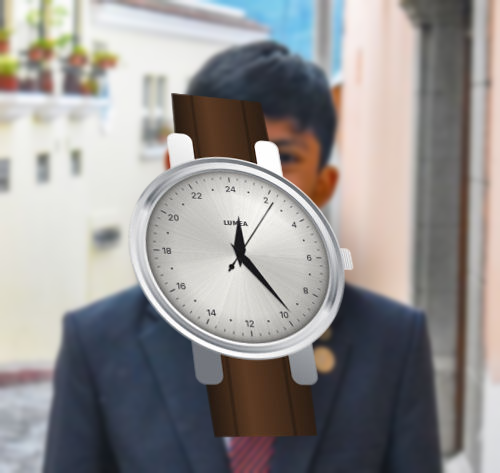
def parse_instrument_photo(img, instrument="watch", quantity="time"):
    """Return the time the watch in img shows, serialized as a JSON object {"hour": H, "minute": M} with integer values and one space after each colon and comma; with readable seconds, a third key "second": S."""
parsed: {"hour": 0, "minute": 24, "second": 6}
